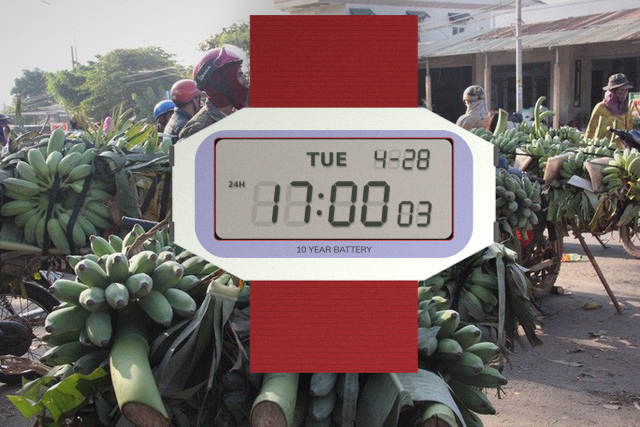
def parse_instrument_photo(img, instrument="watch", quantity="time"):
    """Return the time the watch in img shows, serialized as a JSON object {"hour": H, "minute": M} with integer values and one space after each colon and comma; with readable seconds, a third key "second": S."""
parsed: {"hour": 17, "minute": 0, "second": 3}
